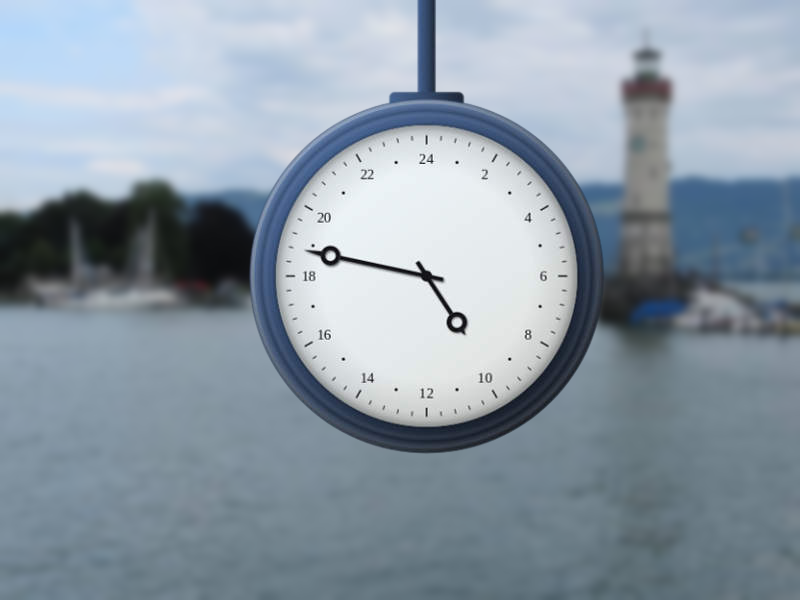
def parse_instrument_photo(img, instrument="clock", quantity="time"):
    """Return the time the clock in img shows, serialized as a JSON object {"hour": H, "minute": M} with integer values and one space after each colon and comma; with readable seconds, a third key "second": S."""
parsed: {"hour": 9, "minute": 47}
